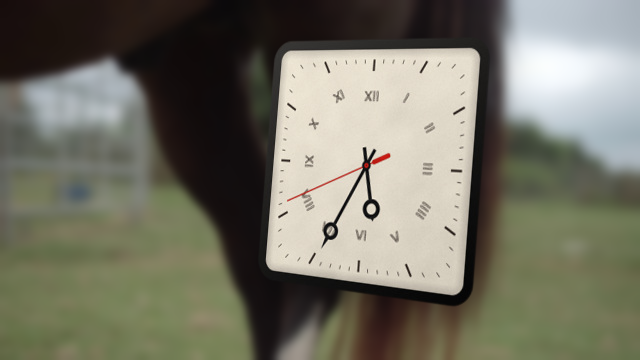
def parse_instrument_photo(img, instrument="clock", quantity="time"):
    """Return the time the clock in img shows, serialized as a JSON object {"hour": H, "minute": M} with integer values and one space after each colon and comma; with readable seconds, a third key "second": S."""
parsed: {"hour": 5, "minute": 34, "second": 41}
